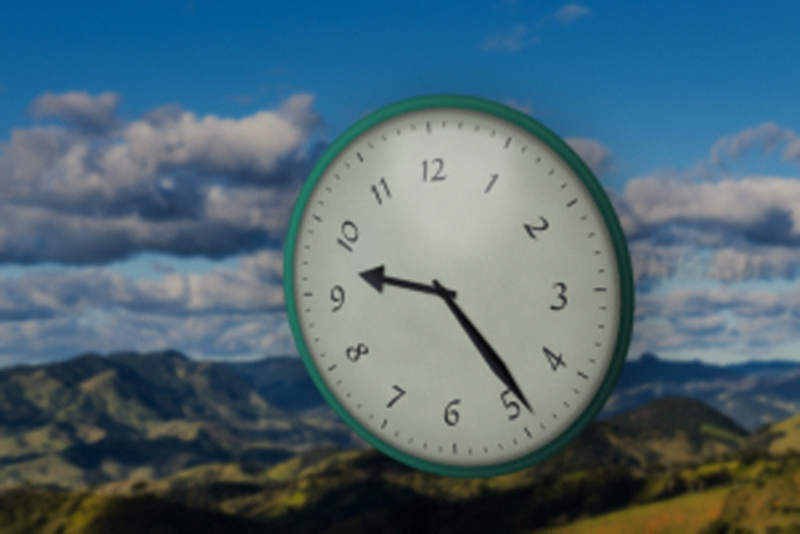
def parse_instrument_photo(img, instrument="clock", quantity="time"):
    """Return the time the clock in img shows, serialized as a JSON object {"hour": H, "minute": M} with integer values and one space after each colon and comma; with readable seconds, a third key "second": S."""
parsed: {"hour": 9, "minute": 24}
